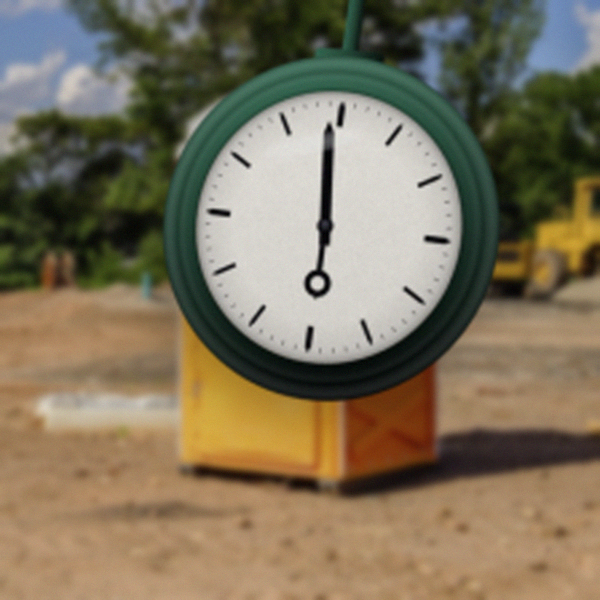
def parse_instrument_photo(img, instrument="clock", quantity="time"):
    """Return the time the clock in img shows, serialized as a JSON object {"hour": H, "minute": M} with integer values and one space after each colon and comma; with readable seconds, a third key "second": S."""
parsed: {"hour": 5, "minute": 59}
